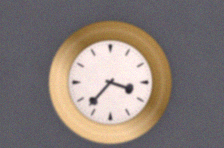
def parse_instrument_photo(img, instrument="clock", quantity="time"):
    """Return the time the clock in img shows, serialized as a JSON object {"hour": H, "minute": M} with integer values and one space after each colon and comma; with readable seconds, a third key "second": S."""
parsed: {"hour": 3, "minute": 37}
